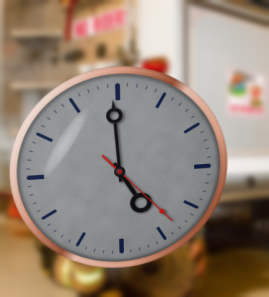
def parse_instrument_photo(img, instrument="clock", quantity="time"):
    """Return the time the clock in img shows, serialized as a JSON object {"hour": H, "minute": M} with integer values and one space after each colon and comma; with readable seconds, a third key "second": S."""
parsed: {"hour": 4, "minute": 59, "second": 23}
